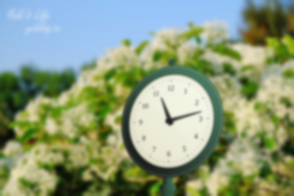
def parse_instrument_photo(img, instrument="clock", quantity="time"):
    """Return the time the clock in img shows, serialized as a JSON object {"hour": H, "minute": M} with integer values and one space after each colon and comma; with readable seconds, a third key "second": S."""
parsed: {"hour": 11, "minute": 13}
